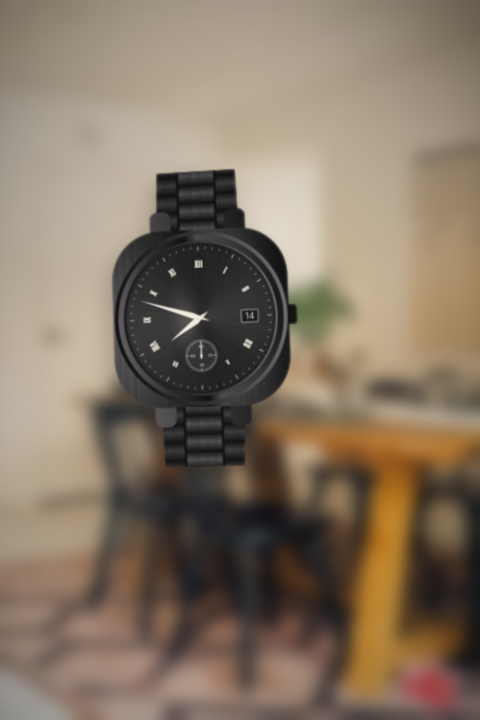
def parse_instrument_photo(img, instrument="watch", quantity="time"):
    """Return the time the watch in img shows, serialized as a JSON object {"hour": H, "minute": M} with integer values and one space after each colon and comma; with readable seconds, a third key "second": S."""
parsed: {"hour": 7, "minute": 48}
